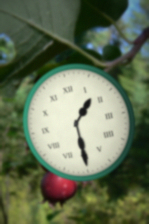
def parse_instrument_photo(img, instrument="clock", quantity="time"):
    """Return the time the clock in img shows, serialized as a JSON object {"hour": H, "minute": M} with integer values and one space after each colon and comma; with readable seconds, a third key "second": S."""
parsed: {"hour": 1, "minute": 30}
